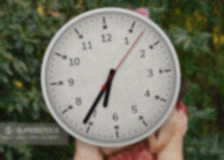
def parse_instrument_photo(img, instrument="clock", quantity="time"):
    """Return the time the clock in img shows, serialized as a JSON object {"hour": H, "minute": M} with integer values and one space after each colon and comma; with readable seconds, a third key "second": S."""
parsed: {"hour": 6, "minute": 36, "second": 7}
